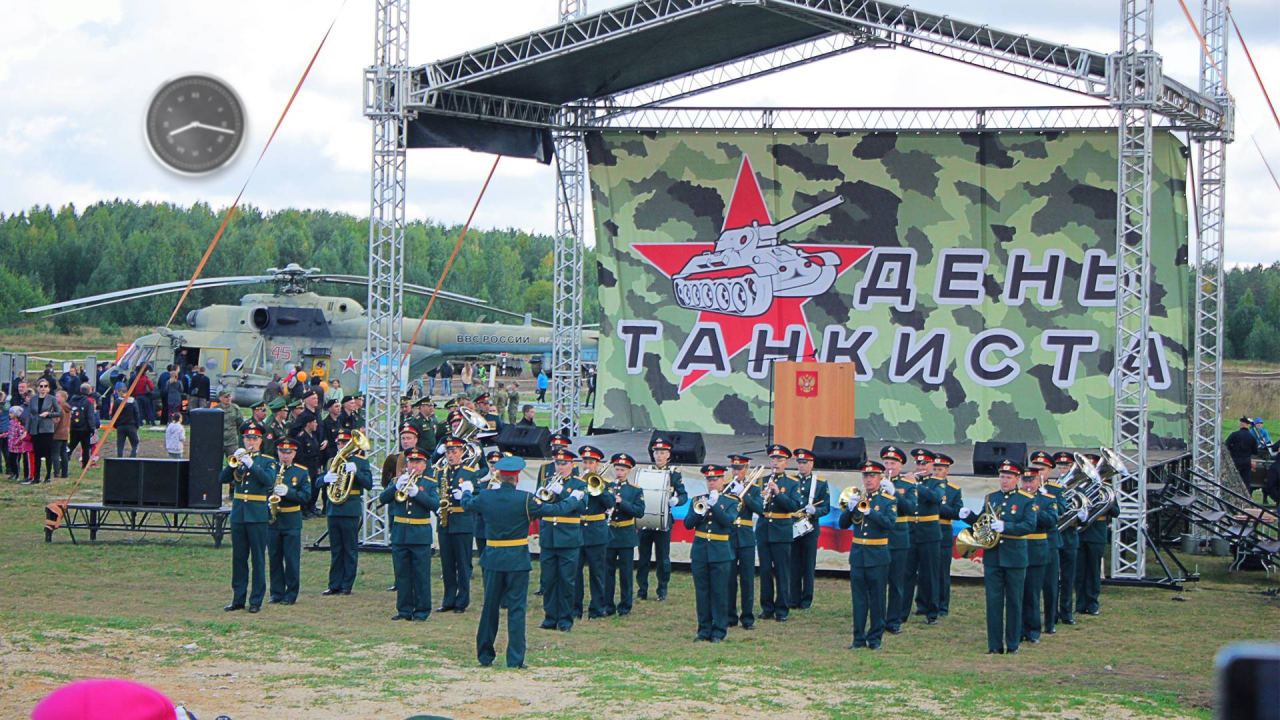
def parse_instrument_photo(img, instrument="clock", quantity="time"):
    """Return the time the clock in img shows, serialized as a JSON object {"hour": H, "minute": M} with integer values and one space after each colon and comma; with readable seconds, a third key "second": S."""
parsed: {"hour": 8, "minute": 17}
